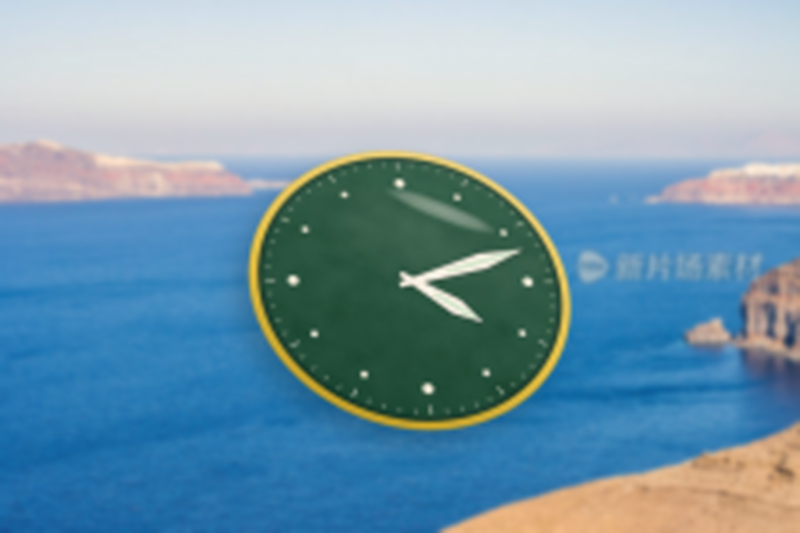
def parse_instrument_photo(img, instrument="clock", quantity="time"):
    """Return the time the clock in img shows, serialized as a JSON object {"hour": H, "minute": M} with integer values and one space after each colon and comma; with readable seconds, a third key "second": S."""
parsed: {"hour": 4, "minute": 12}
